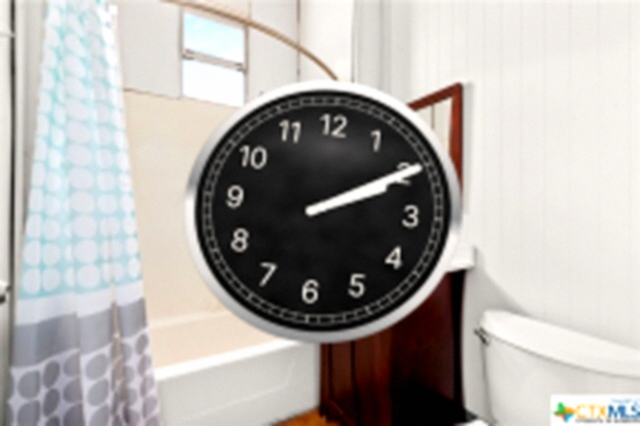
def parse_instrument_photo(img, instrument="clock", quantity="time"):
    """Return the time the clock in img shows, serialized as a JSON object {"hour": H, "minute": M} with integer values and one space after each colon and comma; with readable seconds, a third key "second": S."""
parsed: {"hour": 2, "minute": 10}
